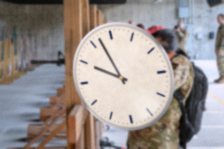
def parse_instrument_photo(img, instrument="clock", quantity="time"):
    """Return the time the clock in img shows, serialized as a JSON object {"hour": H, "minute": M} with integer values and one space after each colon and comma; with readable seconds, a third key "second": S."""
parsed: {"hour": 9, "minute": 57}
